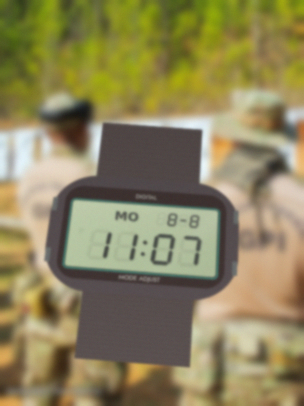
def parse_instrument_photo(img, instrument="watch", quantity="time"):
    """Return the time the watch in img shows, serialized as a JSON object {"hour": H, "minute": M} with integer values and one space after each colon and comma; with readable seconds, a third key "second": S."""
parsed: {"hour": 11, "minute": 7}
